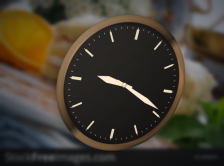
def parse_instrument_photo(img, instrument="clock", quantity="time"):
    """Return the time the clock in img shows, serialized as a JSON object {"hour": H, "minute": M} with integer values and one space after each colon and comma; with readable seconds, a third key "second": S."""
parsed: {"hour": 9, "minute": 19}
